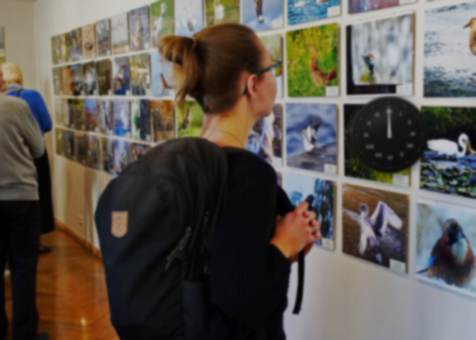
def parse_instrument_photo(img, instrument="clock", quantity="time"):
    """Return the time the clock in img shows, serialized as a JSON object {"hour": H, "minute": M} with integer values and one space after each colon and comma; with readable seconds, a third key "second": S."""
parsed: {"hour": 12, "minute": 0}
